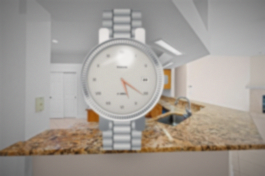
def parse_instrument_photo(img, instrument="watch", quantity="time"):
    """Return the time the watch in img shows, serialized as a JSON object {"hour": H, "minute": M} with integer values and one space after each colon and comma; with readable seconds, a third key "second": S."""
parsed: {"hour": 5, "minute": 21}
